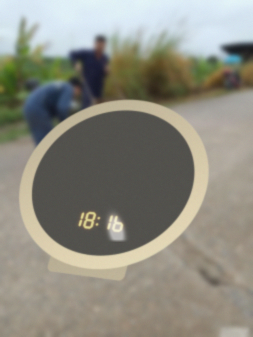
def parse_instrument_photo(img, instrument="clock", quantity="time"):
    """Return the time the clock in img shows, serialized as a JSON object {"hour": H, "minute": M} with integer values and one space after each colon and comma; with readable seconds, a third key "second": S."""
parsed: {"hour": 18, "minute": 16}
